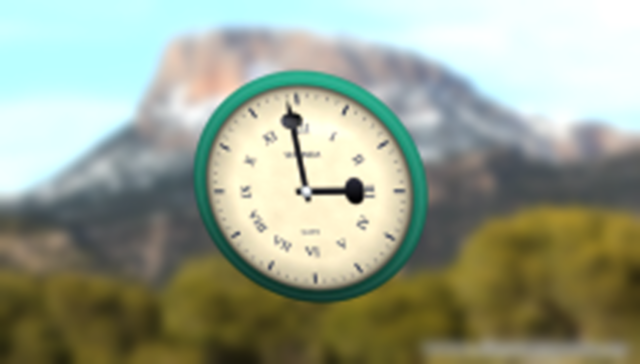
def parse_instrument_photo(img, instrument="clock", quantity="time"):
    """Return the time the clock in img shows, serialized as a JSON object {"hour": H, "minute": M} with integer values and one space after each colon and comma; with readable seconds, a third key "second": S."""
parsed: {"hour": 2, "minute": 59}
